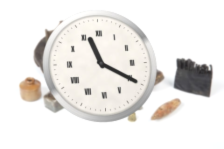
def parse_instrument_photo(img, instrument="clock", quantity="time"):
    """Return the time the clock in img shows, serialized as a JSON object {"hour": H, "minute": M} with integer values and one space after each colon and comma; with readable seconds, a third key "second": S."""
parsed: {"hour": 11, "minute": 20}
